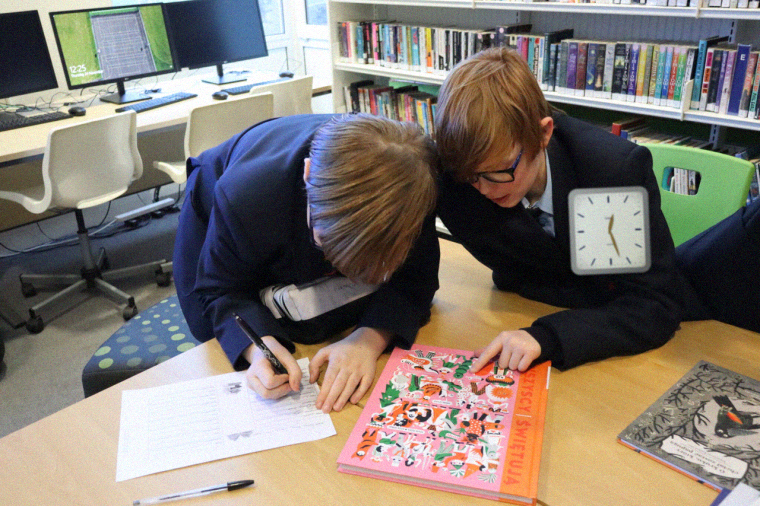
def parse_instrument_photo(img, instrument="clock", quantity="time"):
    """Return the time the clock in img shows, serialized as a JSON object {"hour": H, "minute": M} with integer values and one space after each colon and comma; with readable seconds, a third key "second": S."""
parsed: {"hour": 12, "minute": 27}
